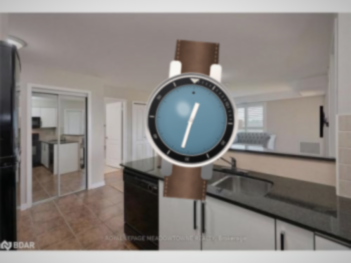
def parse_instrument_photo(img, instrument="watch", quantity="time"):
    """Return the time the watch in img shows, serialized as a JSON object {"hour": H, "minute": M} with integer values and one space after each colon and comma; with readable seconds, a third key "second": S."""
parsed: {"hour": 12, "minute": 32}
